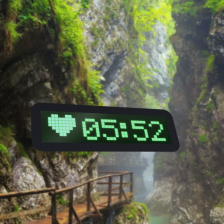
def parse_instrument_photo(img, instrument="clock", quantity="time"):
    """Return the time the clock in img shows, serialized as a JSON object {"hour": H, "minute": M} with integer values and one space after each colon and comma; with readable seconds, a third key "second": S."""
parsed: {"hour": 5, "minute": 52}
